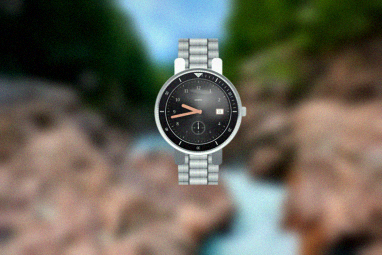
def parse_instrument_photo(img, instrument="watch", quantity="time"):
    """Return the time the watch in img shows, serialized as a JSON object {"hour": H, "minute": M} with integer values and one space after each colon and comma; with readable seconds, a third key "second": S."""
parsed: {"hour": 9, "minute": 43}
